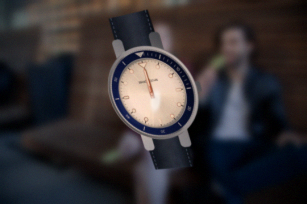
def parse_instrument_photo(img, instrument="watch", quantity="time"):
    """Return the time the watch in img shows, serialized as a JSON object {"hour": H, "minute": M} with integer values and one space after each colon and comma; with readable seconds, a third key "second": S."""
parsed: {"hour": 12, "minute": 0}
